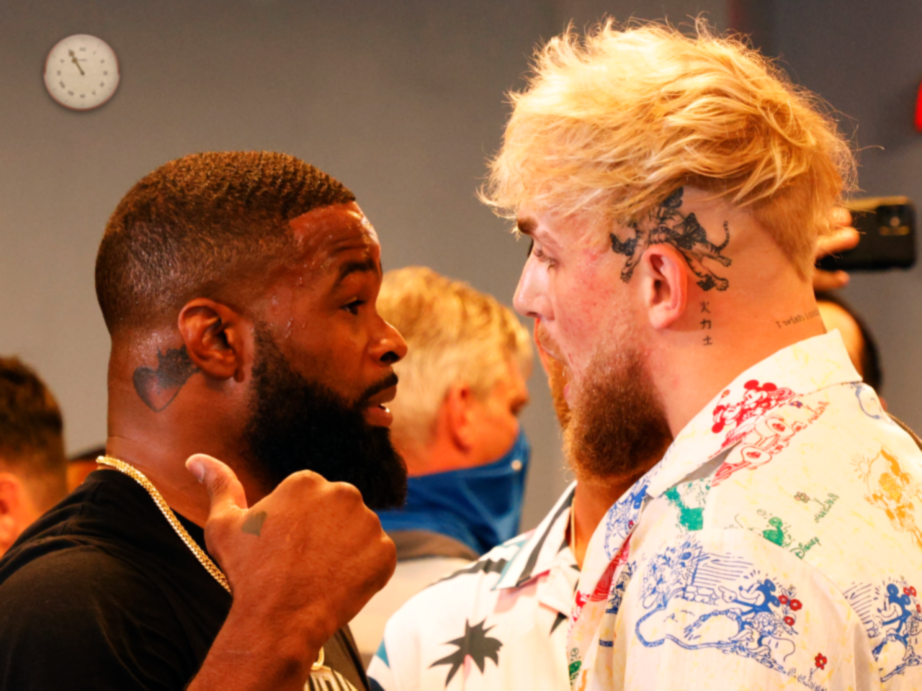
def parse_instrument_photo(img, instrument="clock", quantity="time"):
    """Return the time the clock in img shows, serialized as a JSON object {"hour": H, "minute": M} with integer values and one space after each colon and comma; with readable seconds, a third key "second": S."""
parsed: {"hour": 10, "minute": 55}
